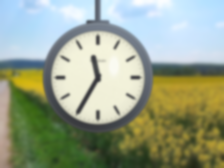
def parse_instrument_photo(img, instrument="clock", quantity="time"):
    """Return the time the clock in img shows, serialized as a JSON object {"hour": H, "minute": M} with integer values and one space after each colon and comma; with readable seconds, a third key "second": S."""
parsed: {"hour": 11, "minute": 35}
